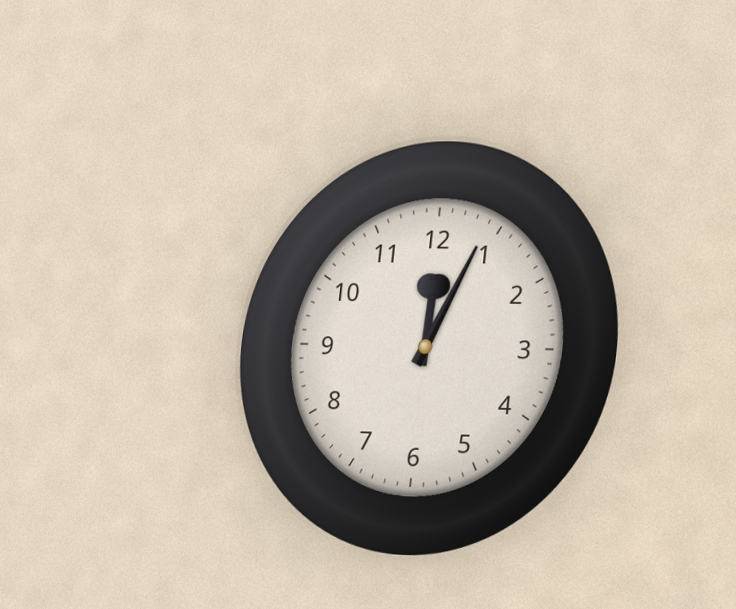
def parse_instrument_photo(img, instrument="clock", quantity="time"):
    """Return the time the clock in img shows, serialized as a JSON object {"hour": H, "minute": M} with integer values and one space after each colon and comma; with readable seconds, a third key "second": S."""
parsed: {"hour": 12, "minute": 4}
